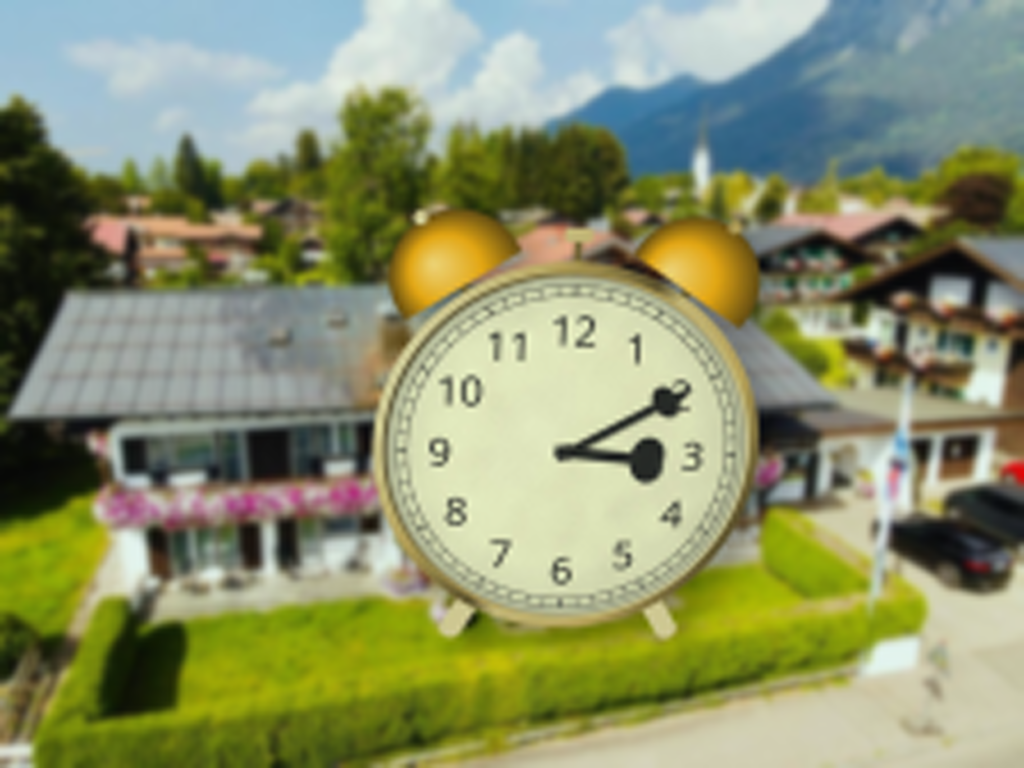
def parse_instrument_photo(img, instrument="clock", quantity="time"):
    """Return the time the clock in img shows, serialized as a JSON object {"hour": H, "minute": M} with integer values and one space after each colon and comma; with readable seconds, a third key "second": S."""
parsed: {"hour": 3, "minute": 10}
